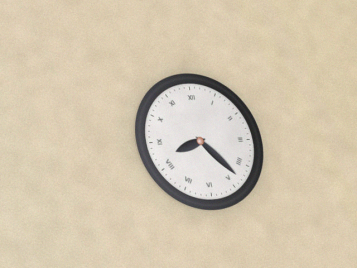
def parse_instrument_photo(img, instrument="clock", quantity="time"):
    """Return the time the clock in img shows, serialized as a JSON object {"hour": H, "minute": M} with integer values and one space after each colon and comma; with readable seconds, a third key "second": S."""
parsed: {"hour": 8, "minute": 23}
